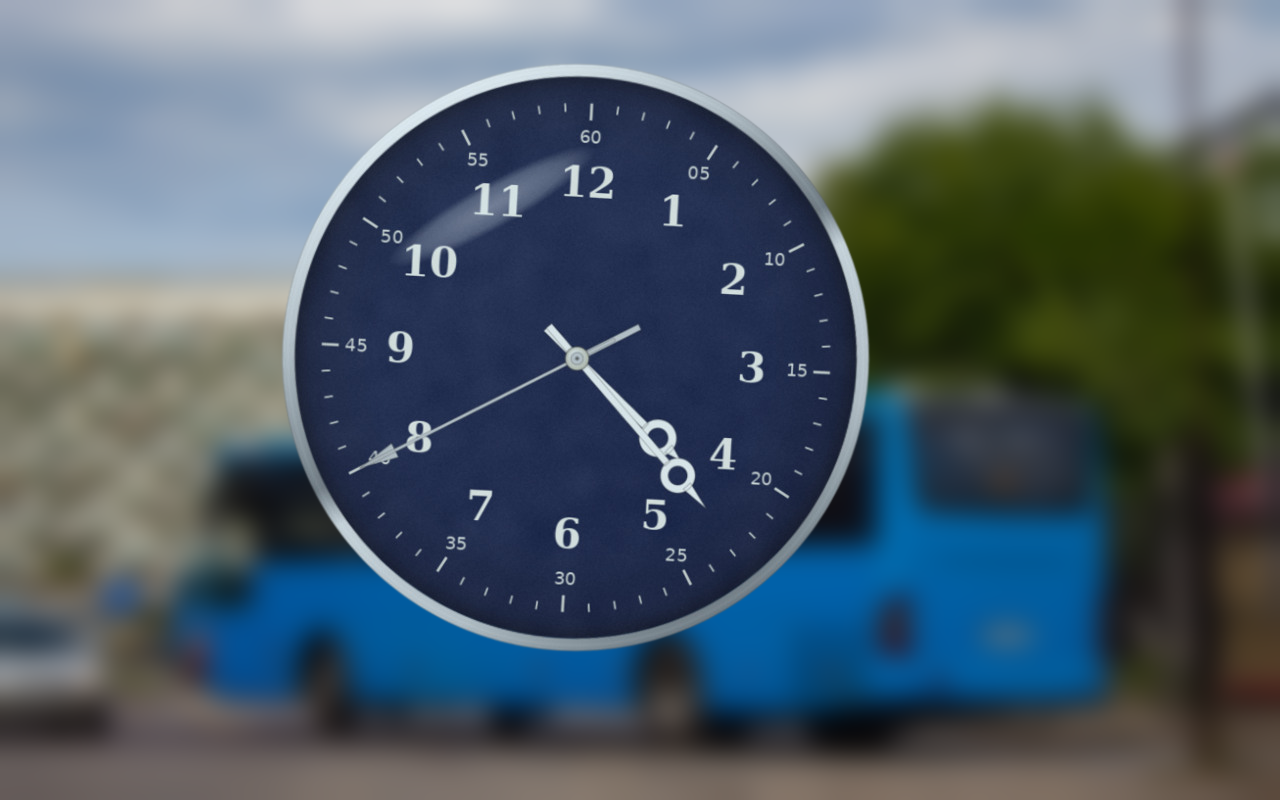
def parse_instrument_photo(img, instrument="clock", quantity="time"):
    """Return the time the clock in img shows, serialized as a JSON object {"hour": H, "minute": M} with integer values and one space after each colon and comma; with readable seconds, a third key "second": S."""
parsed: {"hour": 4, "minute": 22, "second": 40}
